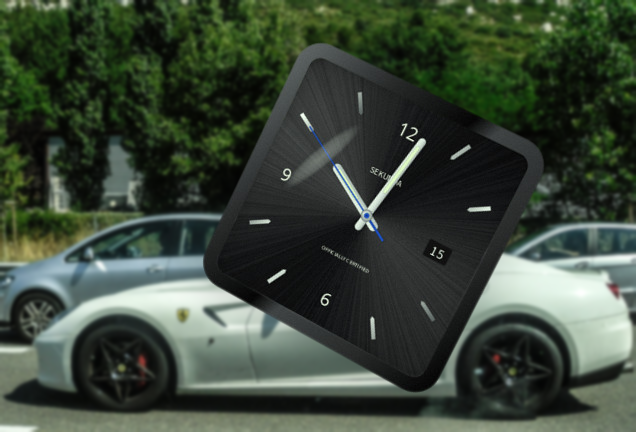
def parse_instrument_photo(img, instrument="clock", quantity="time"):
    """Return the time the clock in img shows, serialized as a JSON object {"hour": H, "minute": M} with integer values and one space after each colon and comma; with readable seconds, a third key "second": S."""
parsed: {"hour": 10, "minute": 1, "second": 50}
